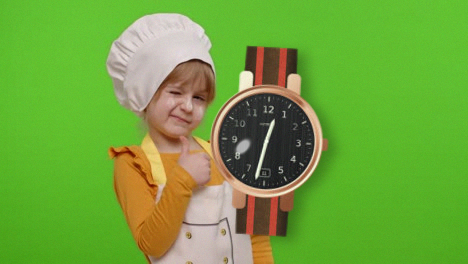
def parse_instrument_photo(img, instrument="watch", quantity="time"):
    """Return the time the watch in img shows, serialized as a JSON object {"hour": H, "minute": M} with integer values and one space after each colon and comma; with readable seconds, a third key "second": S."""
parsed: {"hour": 12, "minute": 32}
